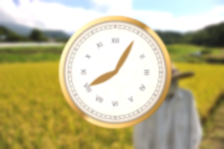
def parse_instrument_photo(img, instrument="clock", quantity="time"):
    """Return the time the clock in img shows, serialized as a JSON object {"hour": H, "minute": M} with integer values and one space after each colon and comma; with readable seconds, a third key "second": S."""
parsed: {"hour": 8, "minute": 5}
